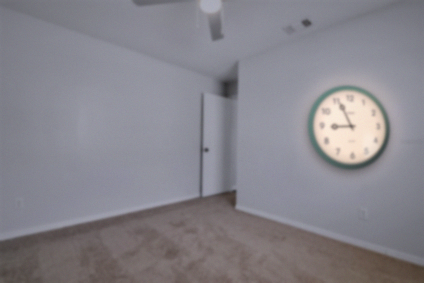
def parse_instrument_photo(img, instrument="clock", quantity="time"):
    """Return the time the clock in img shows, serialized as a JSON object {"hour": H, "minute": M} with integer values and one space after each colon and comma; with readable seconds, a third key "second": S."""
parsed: {"hour": 8, "minute": 56}
